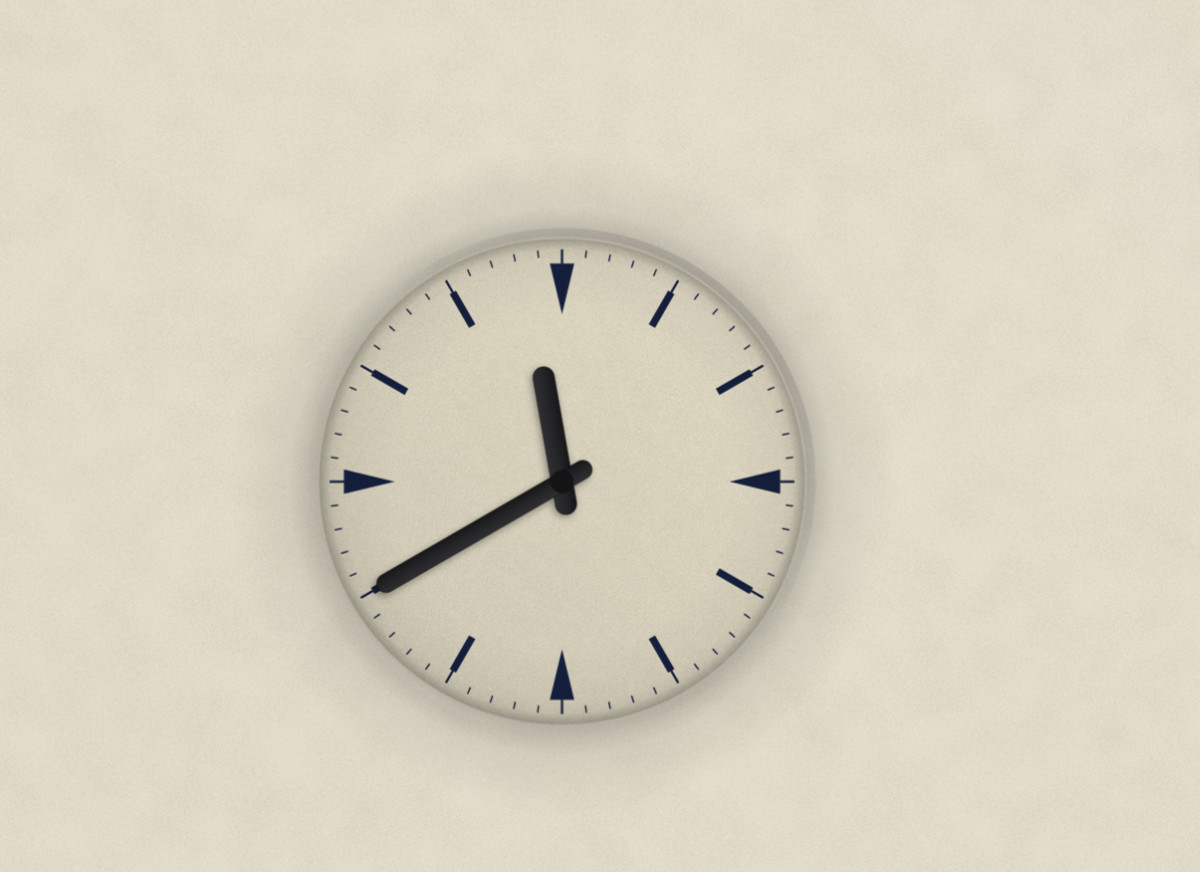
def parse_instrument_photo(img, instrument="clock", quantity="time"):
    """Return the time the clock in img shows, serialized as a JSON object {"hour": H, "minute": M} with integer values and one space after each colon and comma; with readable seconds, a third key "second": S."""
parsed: {"hour": 11, "minute": 40}
